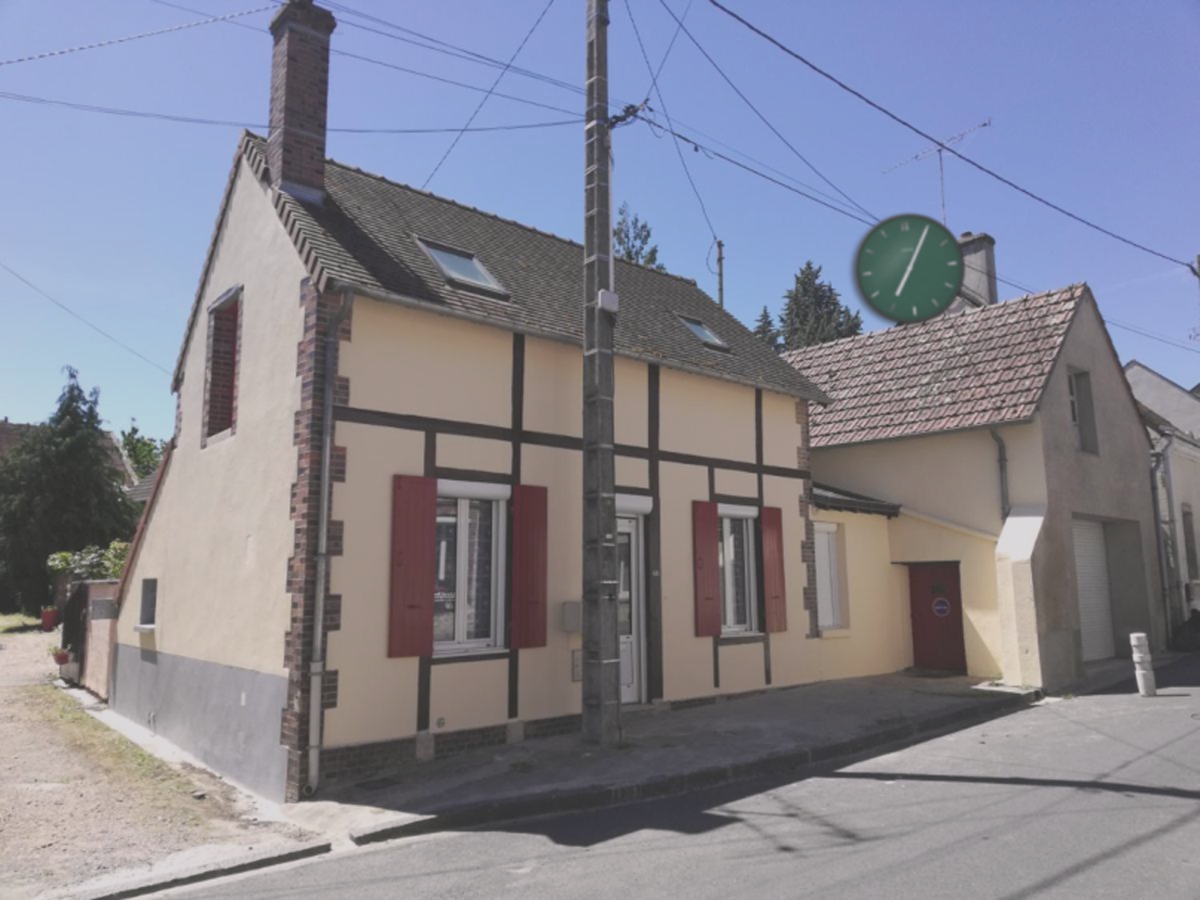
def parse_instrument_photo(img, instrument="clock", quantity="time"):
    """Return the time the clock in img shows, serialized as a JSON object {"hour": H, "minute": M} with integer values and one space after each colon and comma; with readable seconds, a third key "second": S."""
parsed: {"hour": 7, "minute": 5}
